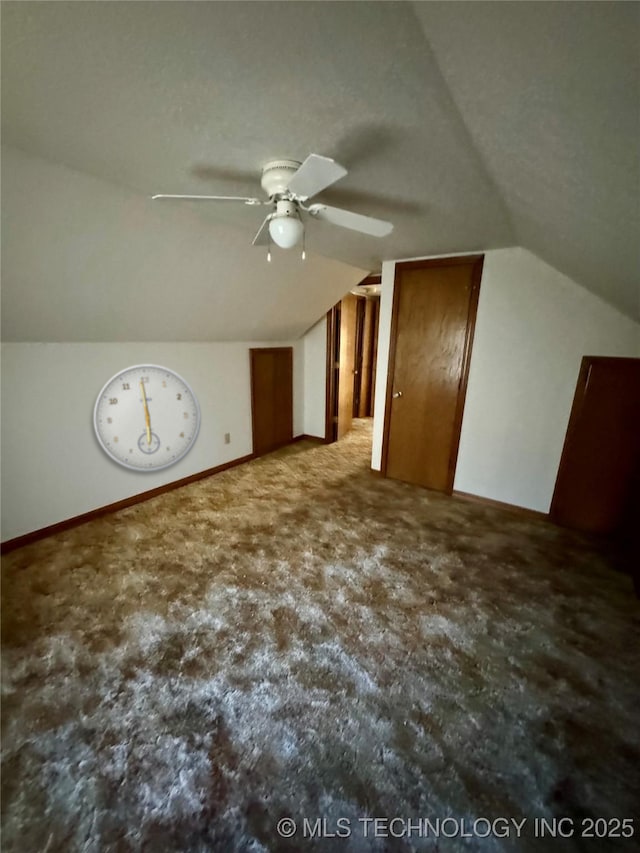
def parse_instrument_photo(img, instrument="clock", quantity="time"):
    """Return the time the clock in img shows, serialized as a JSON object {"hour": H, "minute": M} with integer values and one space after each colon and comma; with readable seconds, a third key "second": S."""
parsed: {"hour": 5, "minute": 59}
